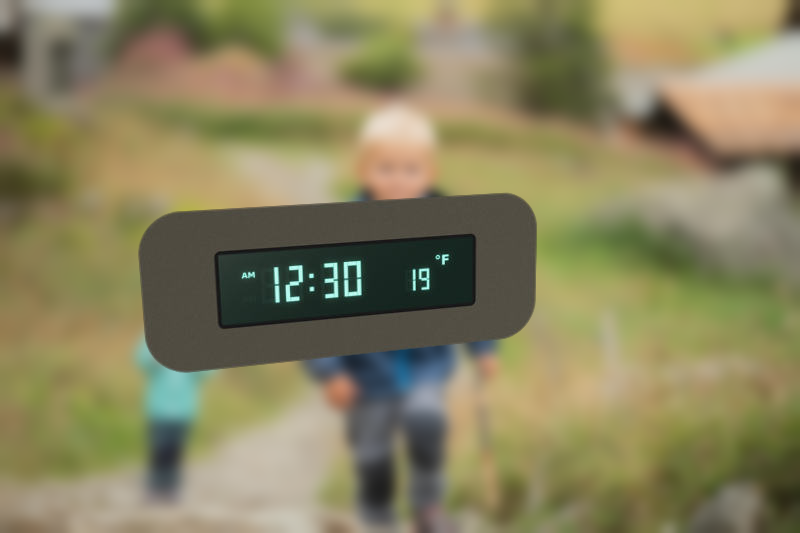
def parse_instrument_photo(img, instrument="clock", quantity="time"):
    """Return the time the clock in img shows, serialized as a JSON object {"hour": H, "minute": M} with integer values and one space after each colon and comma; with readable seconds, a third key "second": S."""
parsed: {"hour": 12, "minute": 30}
